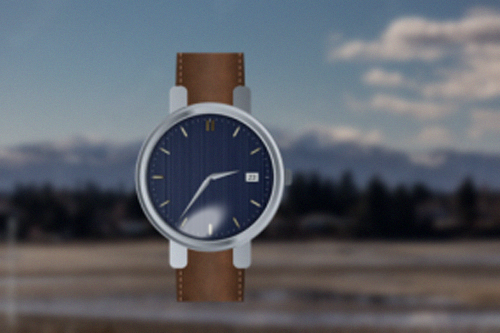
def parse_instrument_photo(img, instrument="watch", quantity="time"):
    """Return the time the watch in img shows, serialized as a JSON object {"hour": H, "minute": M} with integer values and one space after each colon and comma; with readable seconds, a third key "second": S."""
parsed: {"hour": 2, "minute": 36}
